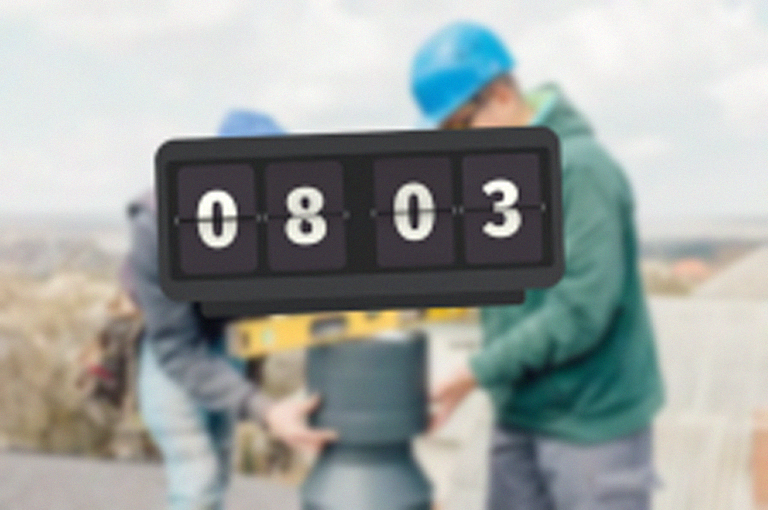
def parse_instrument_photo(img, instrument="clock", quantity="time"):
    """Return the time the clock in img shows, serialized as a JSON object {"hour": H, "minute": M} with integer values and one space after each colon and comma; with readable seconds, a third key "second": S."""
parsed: {"hour": 8, "minute": 3}
